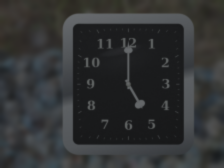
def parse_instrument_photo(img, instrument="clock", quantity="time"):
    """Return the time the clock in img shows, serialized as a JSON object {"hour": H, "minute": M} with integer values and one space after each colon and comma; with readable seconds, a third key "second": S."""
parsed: {"hour": 5, "minute": 0}
